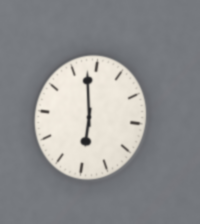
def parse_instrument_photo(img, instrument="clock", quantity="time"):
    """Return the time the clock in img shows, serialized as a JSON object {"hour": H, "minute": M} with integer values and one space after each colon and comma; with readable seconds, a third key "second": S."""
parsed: {"hour": 5, "minute": 58}
